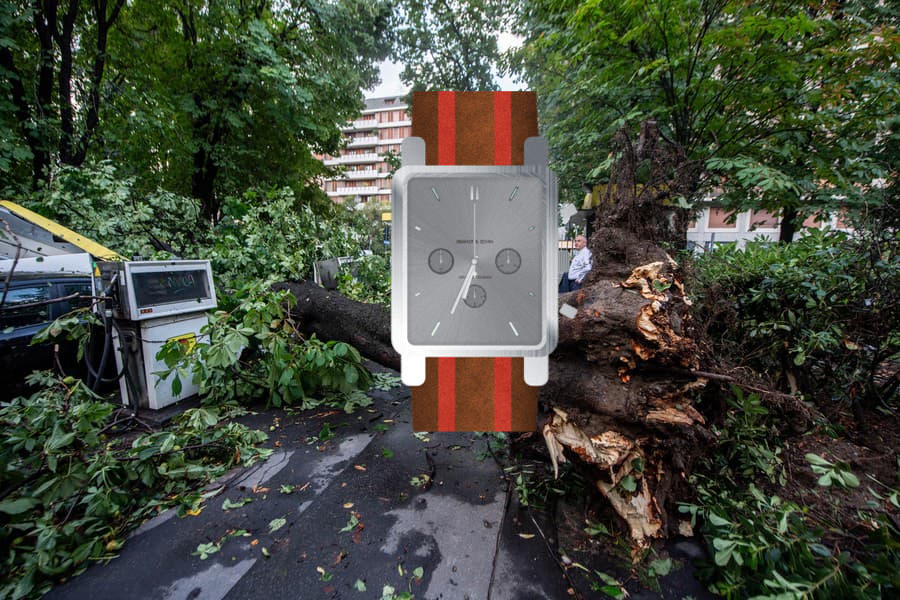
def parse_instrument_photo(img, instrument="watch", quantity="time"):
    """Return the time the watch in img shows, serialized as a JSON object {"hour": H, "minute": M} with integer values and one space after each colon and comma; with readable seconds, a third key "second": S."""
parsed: {"hour": 6, "minute": 34}
